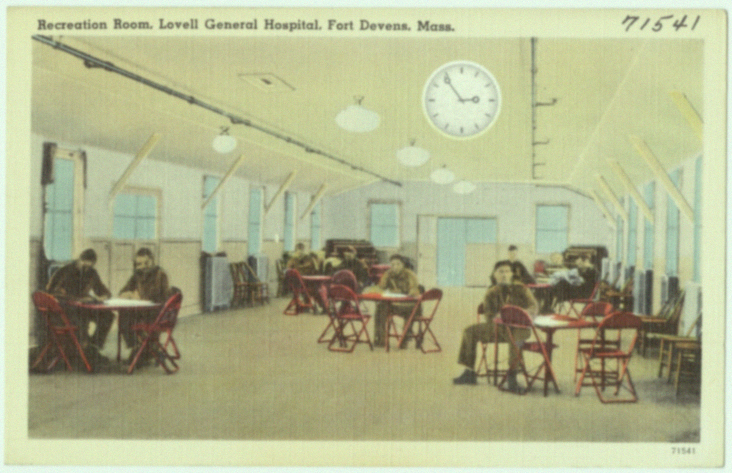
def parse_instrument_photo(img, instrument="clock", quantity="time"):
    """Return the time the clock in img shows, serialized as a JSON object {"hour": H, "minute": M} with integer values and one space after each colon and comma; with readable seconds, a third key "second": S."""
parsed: {"hour": 2, "minute": 54}
